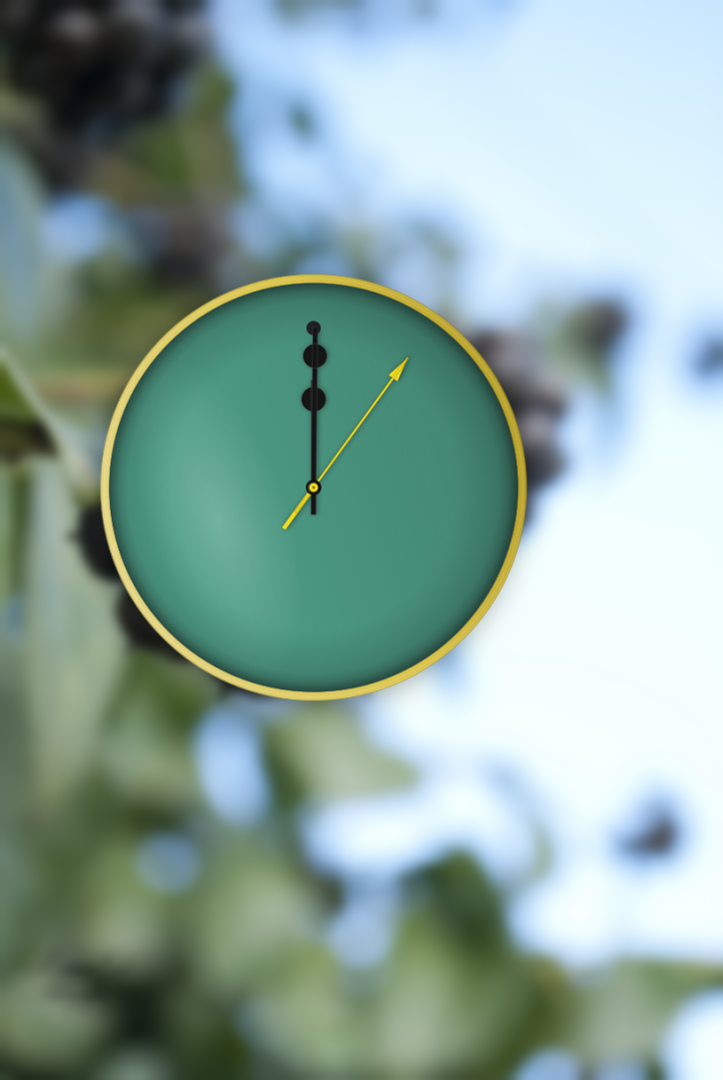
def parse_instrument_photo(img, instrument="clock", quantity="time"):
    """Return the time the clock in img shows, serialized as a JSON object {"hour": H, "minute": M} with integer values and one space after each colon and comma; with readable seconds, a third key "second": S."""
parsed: {"hour": 12, "minute": 0, "second": 6}
